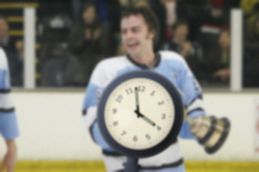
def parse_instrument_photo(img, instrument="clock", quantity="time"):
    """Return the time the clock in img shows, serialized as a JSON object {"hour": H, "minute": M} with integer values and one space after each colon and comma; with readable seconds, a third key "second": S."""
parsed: {"hour": 3, "minute": 58}
